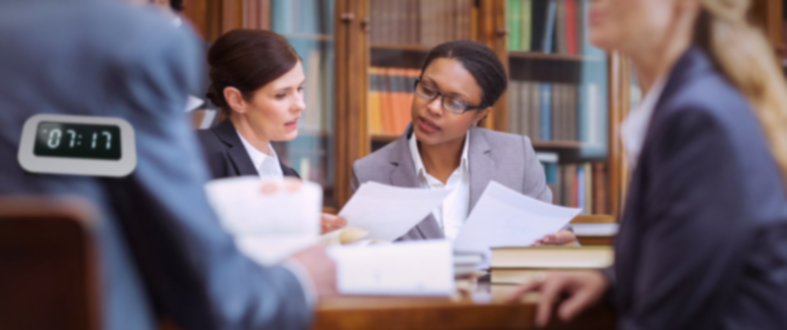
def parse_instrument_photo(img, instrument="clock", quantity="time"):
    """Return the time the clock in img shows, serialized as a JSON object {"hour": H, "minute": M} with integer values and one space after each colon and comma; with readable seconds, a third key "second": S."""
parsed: {"hour": 7, "minute": 17}
